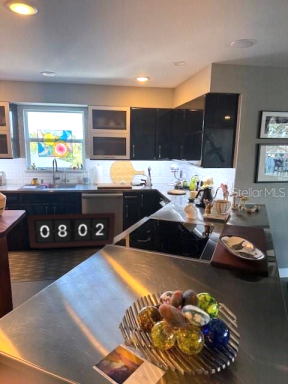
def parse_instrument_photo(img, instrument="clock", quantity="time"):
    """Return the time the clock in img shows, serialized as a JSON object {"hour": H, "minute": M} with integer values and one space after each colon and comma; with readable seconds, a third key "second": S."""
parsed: {"hour": 8, "minute": 2}
